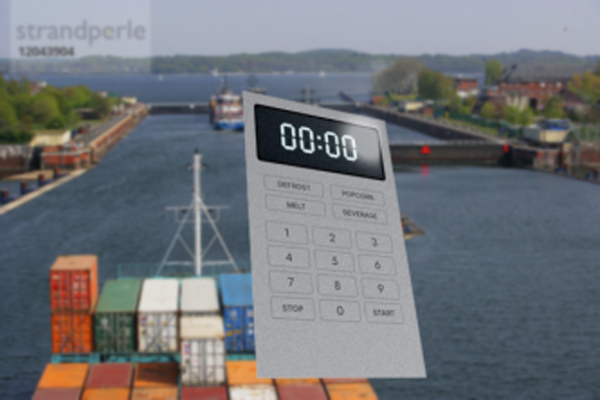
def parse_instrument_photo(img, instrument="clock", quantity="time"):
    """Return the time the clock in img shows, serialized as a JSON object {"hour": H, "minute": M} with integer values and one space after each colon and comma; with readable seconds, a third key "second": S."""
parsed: {"hour": 0, "minute": 0}
